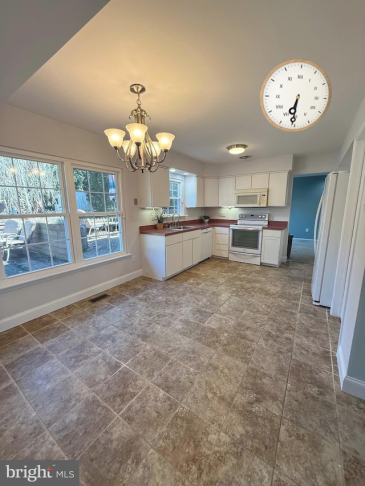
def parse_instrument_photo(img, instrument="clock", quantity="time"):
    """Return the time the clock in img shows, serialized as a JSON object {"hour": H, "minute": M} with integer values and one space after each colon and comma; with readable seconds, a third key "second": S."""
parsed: {"hour": 6, "minute": 31}
